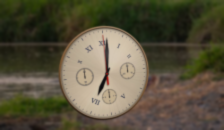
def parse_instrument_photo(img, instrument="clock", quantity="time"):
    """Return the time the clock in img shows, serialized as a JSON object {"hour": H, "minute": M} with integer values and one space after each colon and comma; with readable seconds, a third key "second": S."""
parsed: {"hour": 7, "minute": 1}
